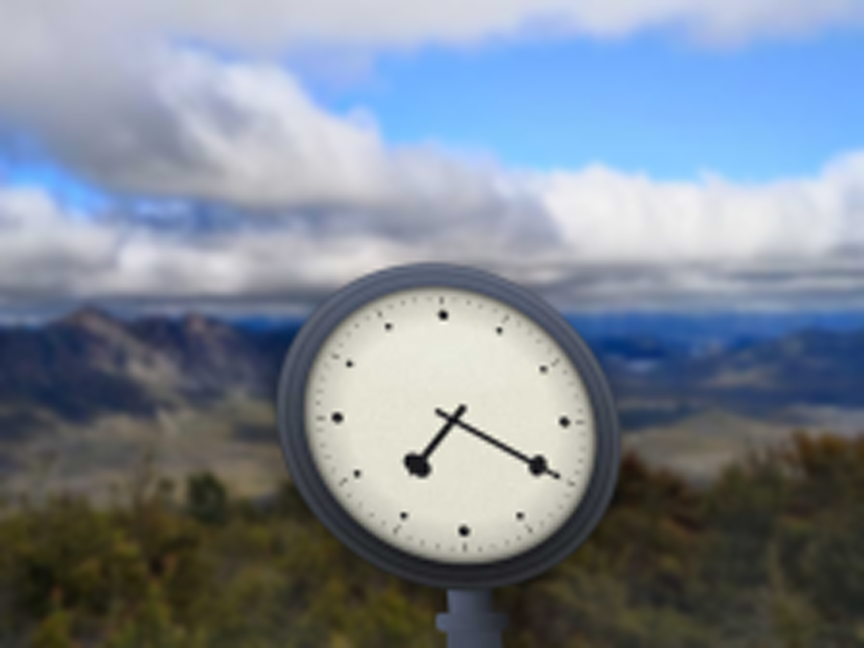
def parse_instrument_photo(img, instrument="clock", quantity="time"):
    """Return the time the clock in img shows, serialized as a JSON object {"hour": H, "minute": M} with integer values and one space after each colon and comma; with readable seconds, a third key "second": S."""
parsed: {"hour": 7, "minute": 20}
